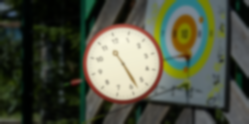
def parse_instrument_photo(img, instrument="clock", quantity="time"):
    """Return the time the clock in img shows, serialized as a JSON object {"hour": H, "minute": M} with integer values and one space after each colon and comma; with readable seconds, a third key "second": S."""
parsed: {"hour": 11, "minute": 28}
